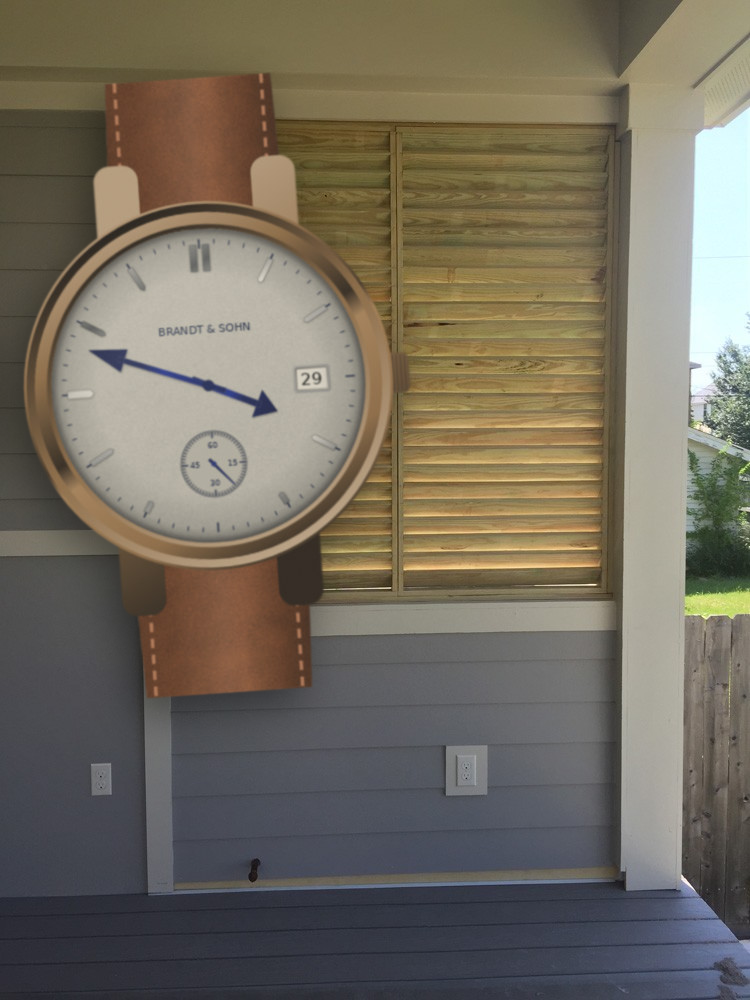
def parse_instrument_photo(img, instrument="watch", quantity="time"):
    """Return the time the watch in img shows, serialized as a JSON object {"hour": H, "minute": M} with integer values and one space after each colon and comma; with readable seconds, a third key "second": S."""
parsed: {"hour": 3, "minute": 48, "second": 23}
